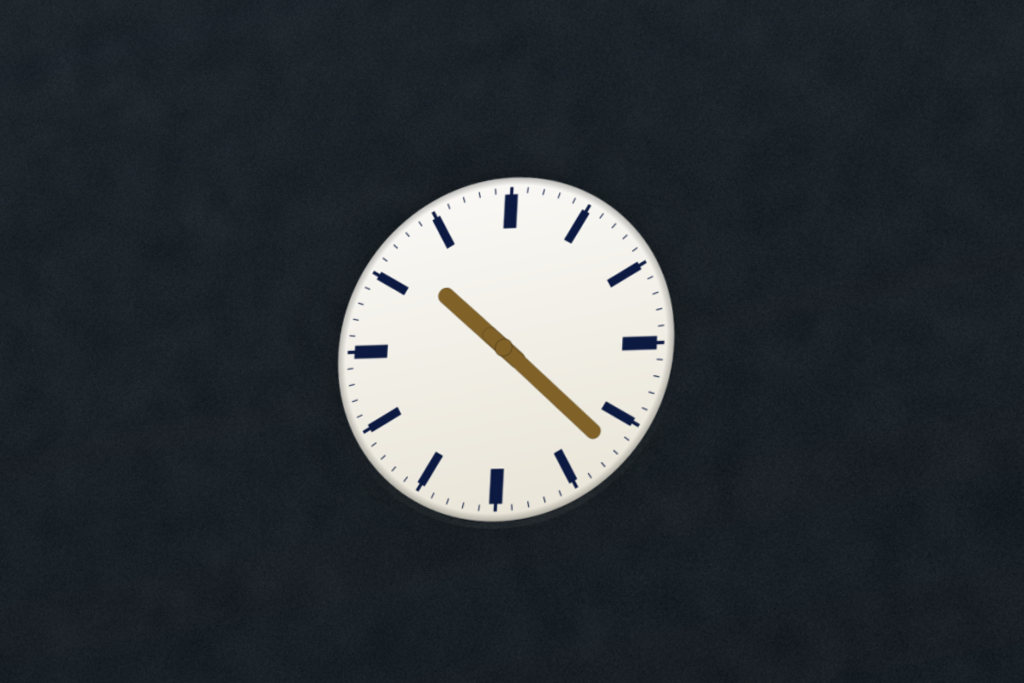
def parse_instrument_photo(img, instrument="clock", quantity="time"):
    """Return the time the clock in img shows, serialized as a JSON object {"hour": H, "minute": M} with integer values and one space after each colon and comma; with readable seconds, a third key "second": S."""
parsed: {"hour": 10, "minute": 22}
